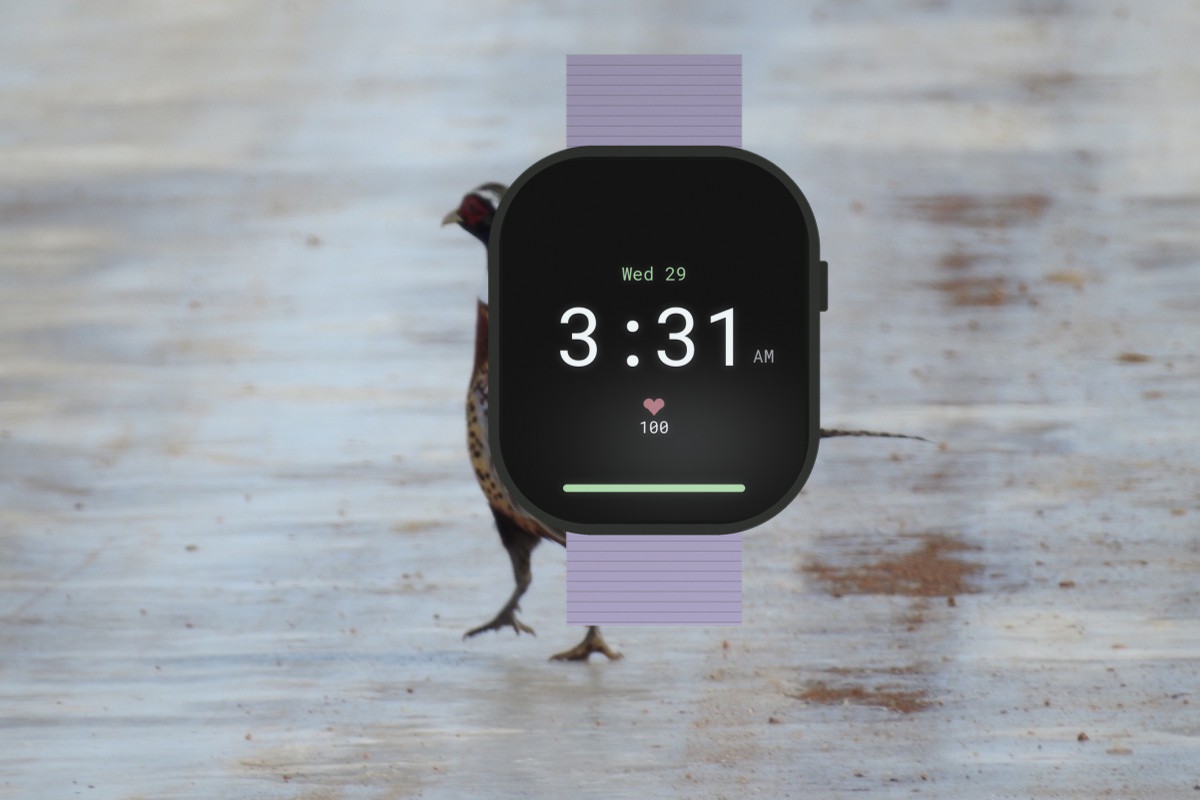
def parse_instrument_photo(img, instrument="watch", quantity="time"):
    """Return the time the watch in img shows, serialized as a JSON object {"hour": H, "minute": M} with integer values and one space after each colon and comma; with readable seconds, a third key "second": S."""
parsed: {"hour": 3, "minute": 31}
